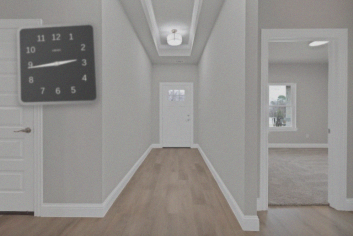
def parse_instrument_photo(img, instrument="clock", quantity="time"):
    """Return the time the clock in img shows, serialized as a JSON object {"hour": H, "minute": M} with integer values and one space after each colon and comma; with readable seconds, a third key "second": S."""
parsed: {"hour": 2, "minute": 44}
